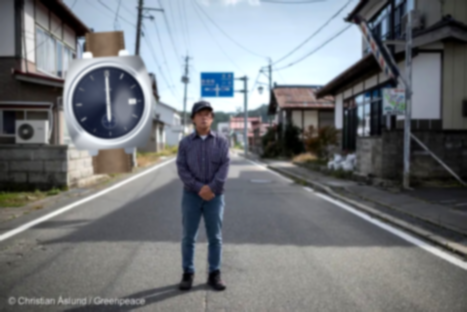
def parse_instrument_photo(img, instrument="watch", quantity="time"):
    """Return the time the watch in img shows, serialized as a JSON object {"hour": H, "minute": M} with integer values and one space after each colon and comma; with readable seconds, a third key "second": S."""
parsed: {"hour": 6, "minute": 0}
